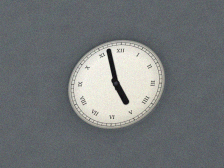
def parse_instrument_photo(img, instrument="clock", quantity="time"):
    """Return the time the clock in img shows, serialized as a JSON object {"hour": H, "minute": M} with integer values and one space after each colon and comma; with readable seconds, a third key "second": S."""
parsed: {"hour": 4, "minute": 57}
